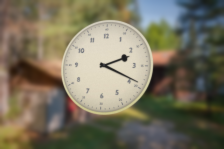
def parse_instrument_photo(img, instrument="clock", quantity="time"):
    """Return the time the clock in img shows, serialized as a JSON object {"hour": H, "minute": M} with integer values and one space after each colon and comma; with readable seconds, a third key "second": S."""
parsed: {"hour": 2, "minute": 19}
